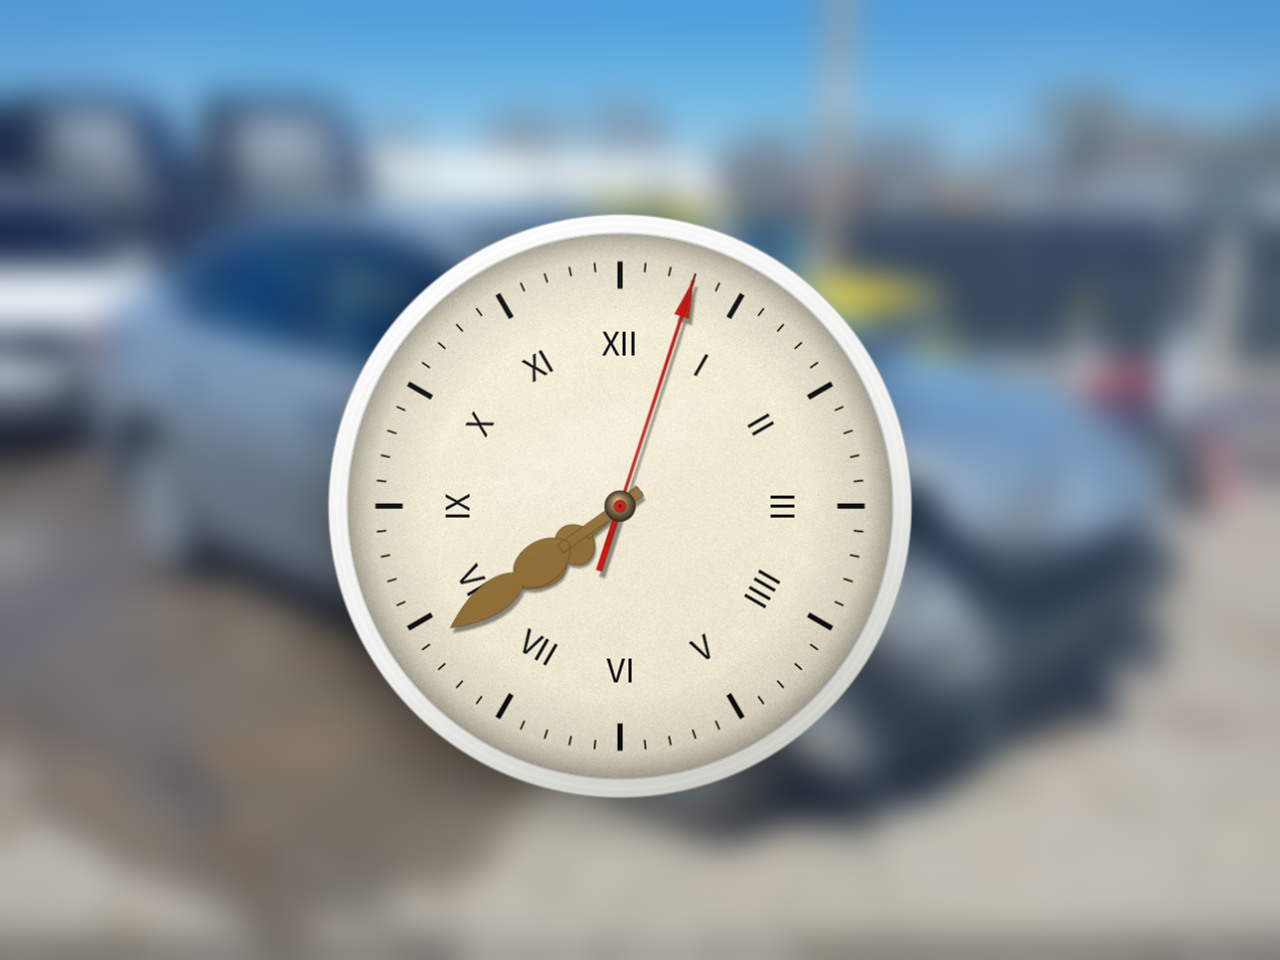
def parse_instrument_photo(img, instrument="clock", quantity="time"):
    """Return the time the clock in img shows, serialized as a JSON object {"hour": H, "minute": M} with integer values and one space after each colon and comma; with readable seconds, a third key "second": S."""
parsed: {"hour": 7, "minute": 39, "second": 3}
